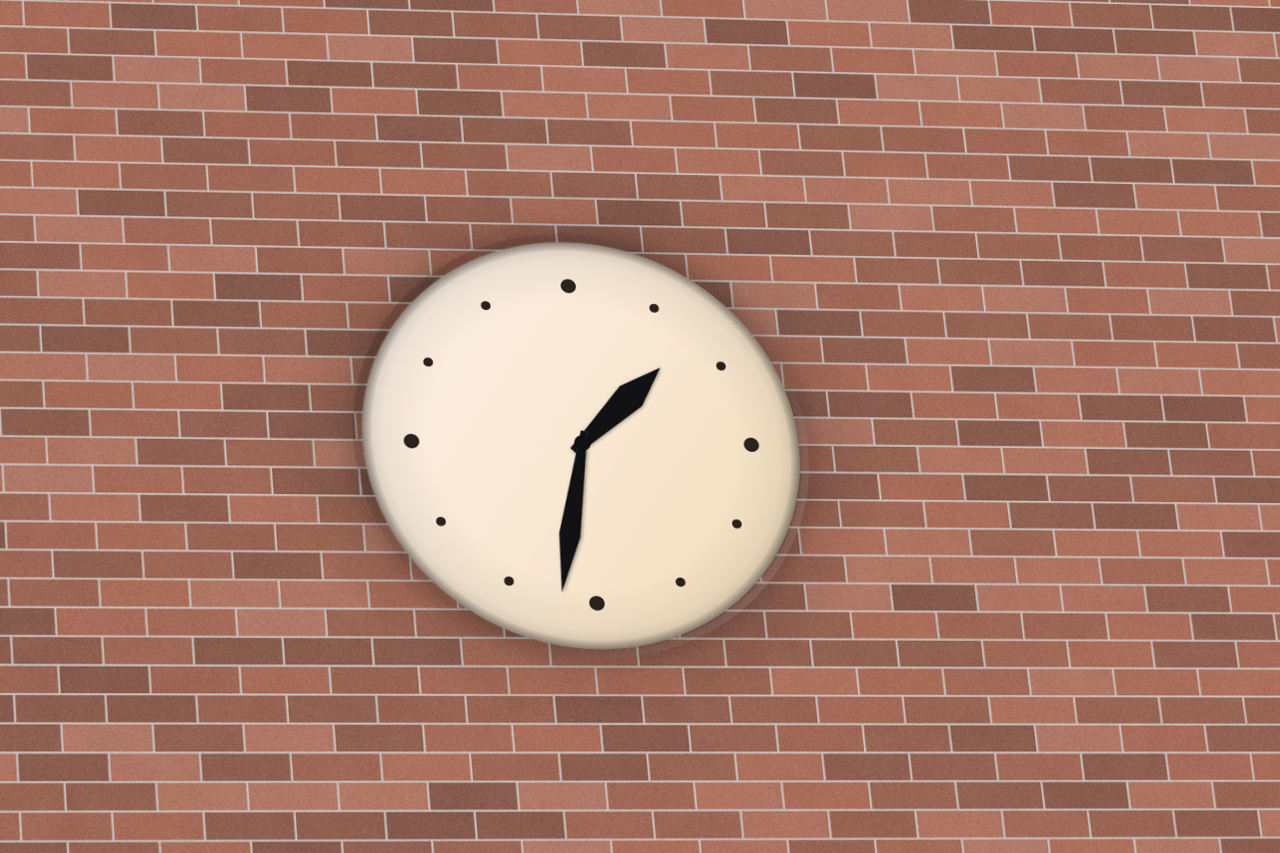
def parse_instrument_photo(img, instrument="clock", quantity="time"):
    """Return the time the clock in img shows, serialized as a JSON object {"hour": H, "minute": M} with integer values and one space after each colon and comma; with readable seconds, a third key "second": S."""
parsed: {"hour": 1, "minute": 32}
